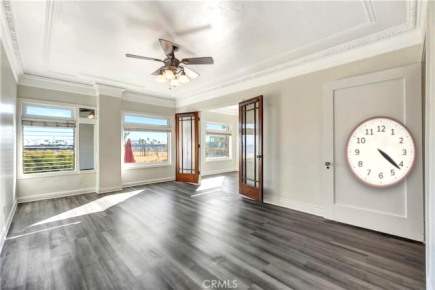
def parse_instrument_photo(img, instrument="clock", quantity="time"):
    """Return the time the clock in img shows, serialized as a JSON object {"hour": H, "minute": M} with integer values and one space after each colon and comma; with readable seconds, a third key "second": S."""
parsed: {"hour": 4, "minute": 22}
